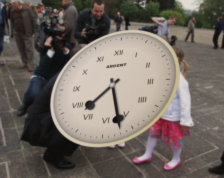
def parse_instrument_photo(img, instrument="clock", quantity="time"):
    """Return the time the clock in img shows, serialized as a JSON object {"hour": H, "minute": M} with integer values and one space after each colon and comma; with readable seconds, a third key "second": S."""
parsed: {"hour": 7, "minute": 27}
